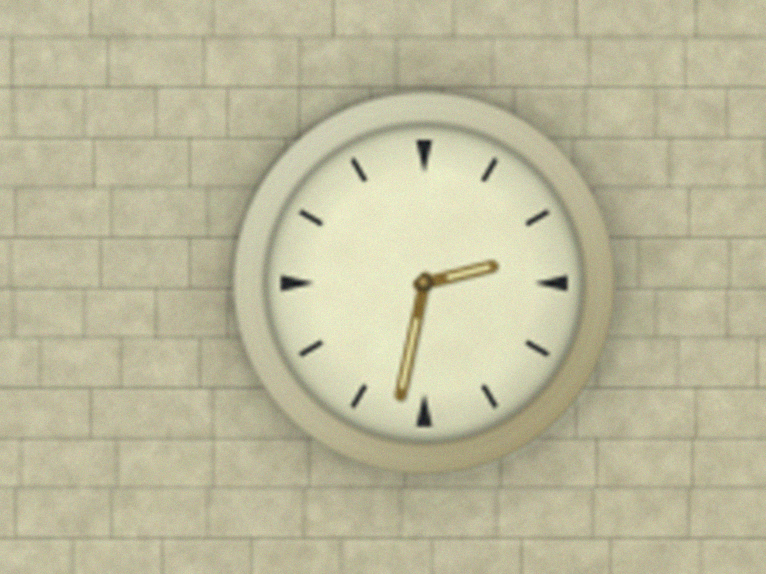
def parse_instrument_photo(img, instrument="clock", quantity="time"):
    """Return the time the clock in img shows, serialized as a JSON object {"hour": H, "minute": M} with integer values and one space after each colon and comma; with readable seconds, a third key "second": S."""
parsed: {"hour": 2, "minute": 32}
